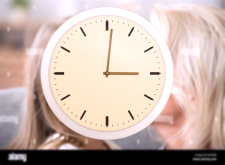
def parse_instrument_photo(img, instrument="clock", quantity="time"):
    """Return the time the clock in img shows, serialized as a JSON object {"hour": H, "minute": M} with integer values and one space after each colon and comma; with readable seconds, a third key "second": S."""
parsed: {"hour": 3, "minute": 1}
